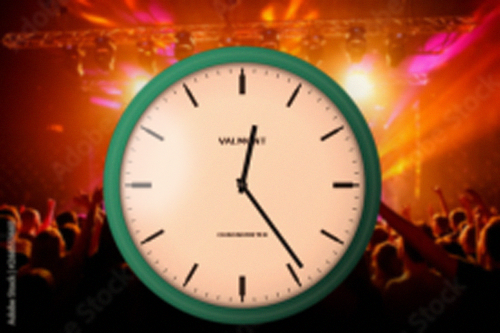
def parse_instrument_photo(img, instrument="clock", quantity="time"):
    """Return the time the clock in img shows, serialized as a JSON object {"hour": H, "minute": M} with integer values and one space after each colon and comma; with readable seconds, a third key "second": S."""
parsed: {"hour": 12, "minute": 24}
